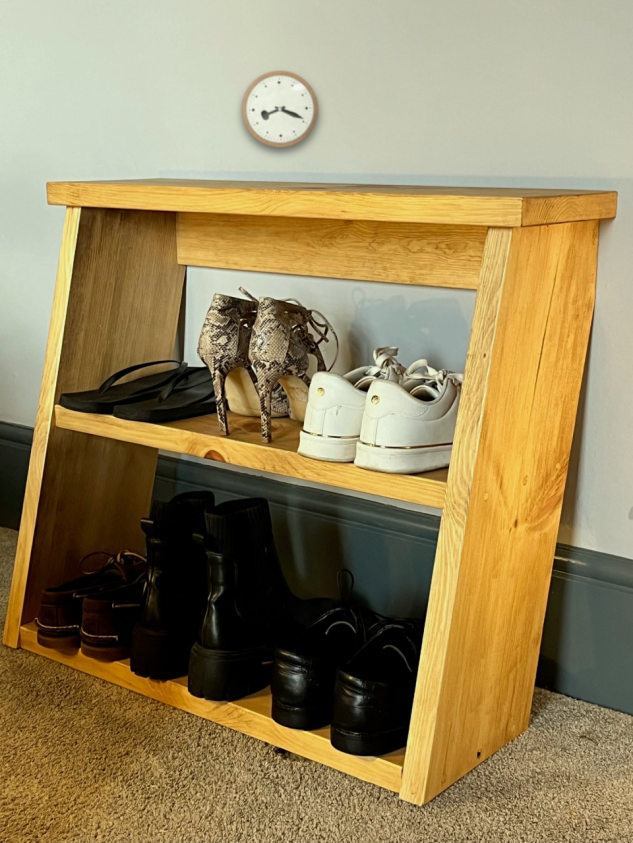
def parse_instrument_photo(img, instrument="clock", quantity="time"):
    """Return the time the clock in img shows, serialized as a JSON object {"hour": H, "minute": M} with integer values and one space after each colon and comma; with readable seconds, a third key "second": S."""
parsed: {"hour": 8, "minute": 19}
